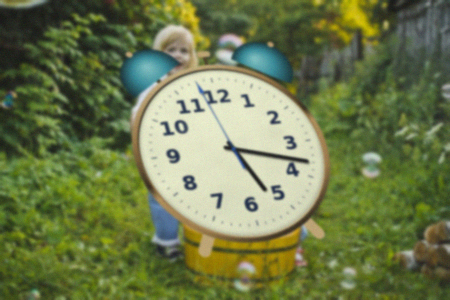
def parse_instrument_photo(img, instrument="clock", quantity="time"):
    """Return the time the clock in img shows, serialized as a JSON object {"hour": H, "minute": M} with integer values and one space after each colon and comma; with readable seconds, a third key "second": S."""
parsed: {"hour": 5, "minute": 17, "second": 58}
